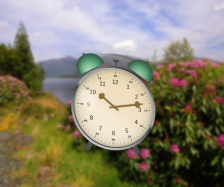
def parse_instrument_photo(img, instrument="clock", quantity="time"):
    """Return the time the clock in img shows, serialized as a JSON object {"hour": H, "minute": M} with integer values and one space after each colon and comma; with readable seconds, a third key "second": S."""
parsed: {"hour": 10, "minute": 13}
